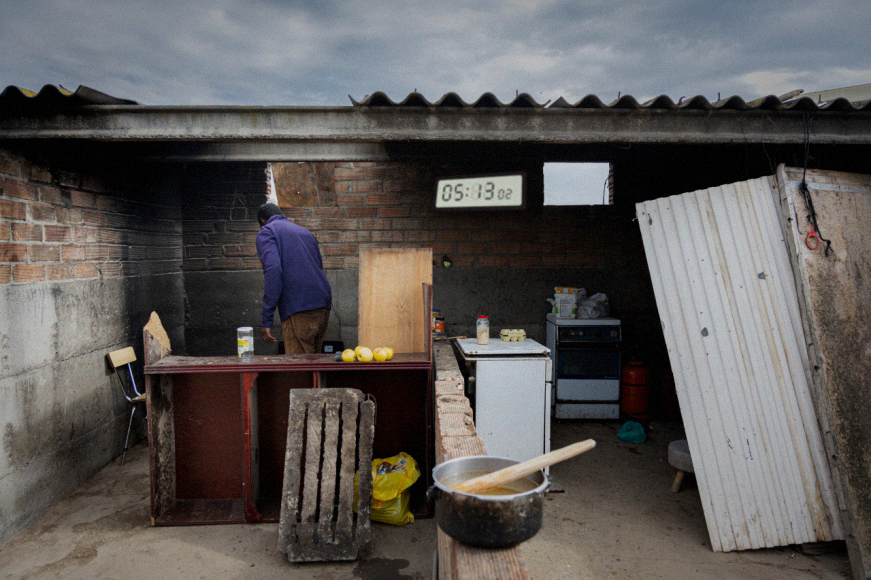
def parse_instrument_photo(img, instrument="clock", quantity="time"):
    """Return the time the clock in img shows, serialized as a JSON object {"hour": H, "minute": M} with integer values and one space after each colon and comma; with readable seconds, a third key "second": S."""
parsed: {"hour": 5, "minute": 13}
